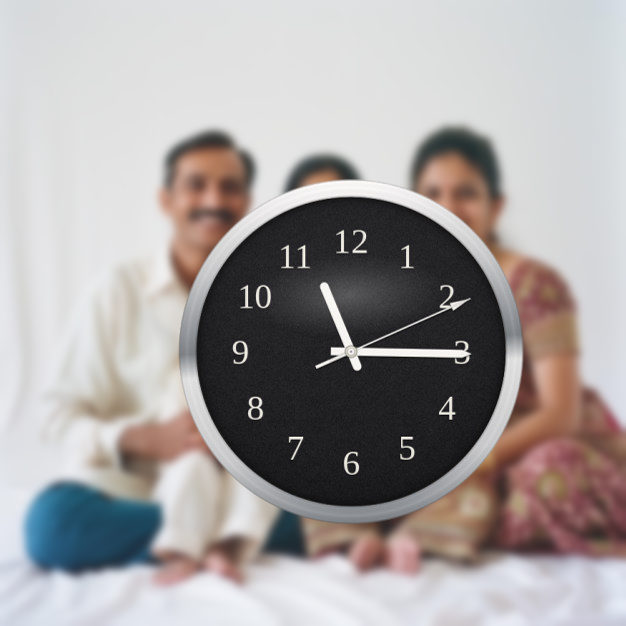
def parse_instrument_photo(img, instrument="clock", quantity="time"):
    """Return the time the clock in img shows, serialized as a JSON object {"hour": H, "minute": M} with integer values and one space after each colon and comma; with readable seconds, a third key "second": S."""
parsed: {"hour": 11, "minute": 15, "second": 11}
